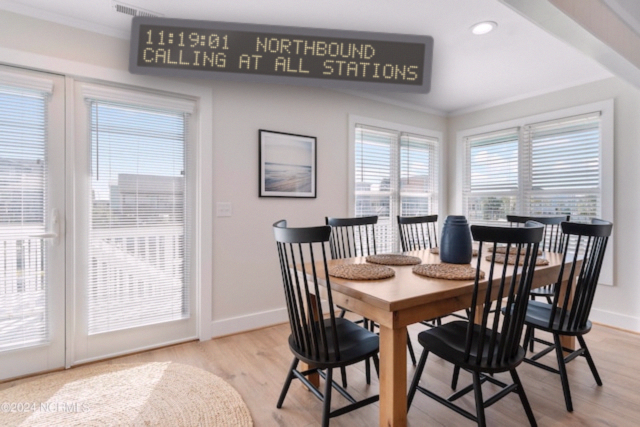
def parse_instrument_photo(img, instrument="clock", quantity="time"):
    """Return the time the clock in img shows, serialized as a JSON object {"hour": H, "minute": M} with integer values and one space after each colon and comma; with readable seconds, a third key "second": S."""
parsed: {"hour": 11, "minute": 19, "second": 1}
